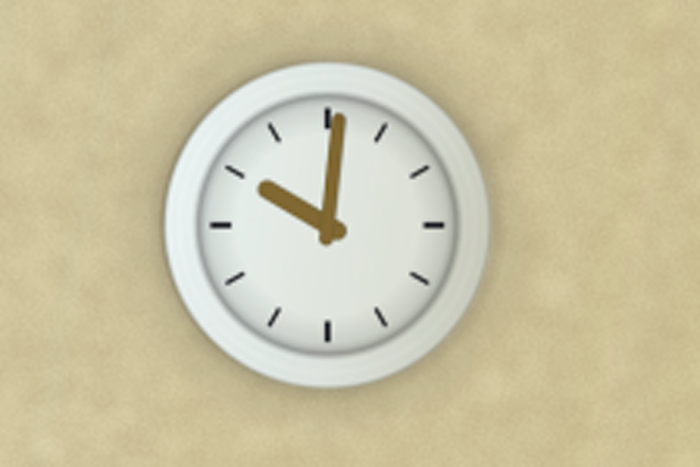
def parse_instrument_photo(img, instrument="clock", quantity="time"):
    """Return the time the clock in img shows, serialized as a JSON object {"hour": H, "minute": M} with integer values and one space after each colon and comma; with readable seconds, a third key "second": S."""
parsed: {"hour": 10, "minute": 1}
